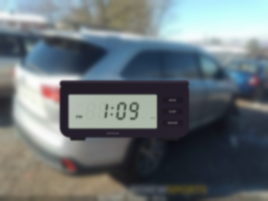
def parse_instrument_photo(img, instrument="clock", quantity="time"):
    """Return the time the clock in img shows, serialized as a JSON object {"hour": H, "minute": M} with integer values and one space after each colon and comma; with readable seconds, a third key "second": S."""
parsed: {"hour": 1, "minute": 9}
